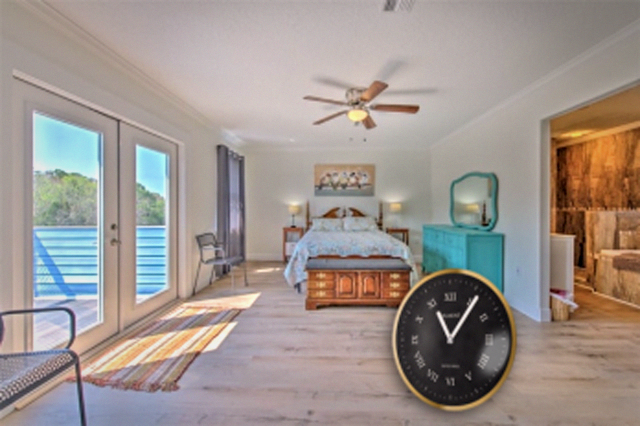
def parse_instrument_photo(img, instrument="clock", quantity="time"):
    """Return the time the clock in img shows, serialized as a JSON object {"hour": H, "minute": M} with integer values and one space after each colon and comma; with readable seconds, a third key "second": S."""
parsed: {"hour": 11, "minute": 6}
